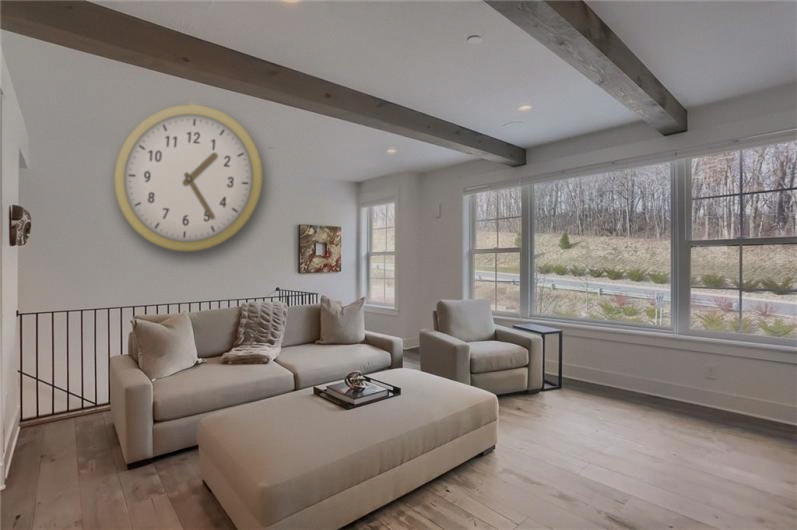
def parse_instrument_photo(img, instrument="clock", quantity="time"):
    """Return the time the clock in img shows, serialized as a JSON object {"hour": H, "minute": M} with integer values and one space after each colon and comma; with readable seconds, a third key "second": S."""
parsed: {"hour": 1, "minute": 24}
